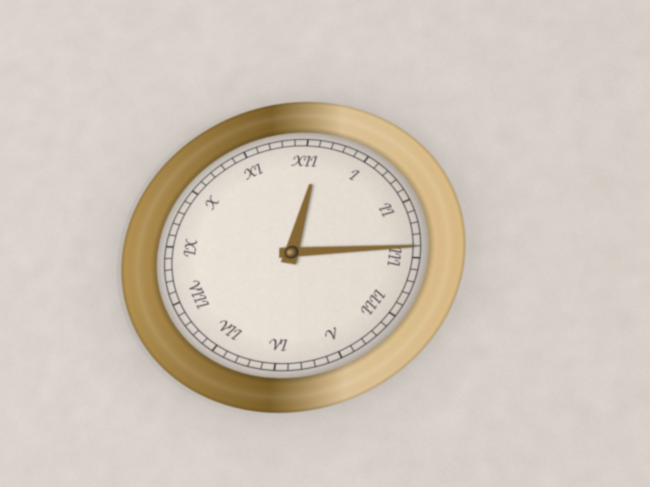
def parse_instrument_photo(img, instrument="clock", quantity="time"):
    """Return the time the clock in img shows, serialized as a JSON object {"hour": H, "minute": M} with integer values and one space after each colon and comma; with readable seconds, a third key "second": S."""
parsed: {"hour": 12, "minute": 14}
